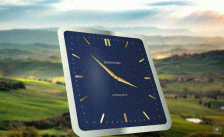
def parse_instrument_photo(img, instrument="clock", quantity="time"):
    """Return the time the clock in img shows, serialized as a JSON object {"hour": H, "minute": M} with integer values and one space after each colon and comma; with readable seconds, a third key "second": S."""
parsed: {"hour": 3, "minute": 53}
